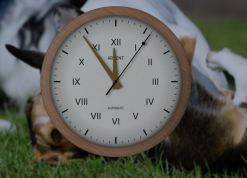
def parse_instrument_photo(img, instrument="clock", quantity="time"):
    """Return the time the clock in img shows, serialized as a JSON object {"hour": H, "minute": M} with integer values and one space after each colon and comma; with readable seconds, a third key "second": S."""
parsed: {"hour": 11, "minute": 54, "second": 6}
